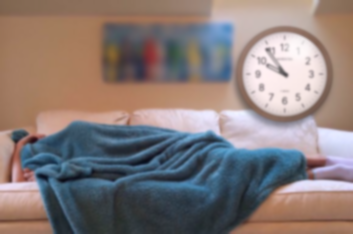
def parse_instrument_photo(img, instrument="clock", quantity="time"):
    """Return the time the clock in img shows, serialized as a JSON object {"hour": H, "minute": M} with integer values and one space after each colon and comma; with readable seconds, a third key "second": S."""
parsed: {"hour": 9, "minute": 54}
